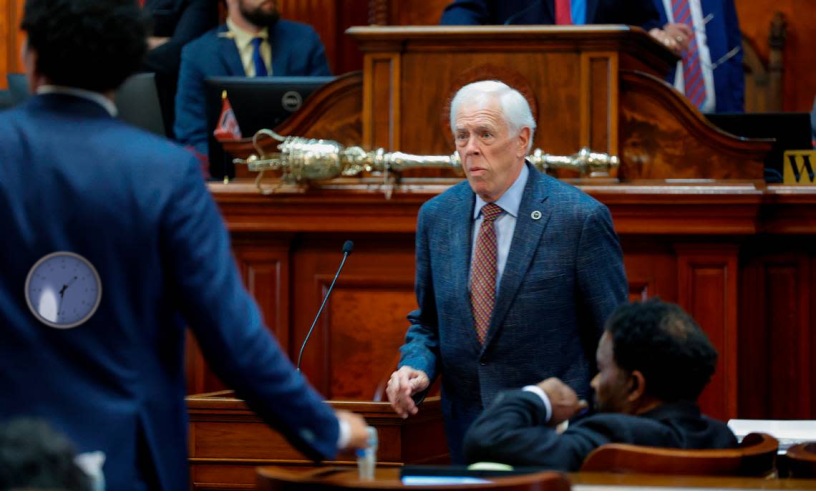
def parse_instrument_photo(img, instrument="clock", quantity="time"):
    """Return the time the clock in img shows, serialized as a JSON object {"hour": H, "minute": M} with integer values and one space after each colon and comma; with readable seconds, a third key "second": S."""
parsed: {"hour": 1, "minute": 32}
